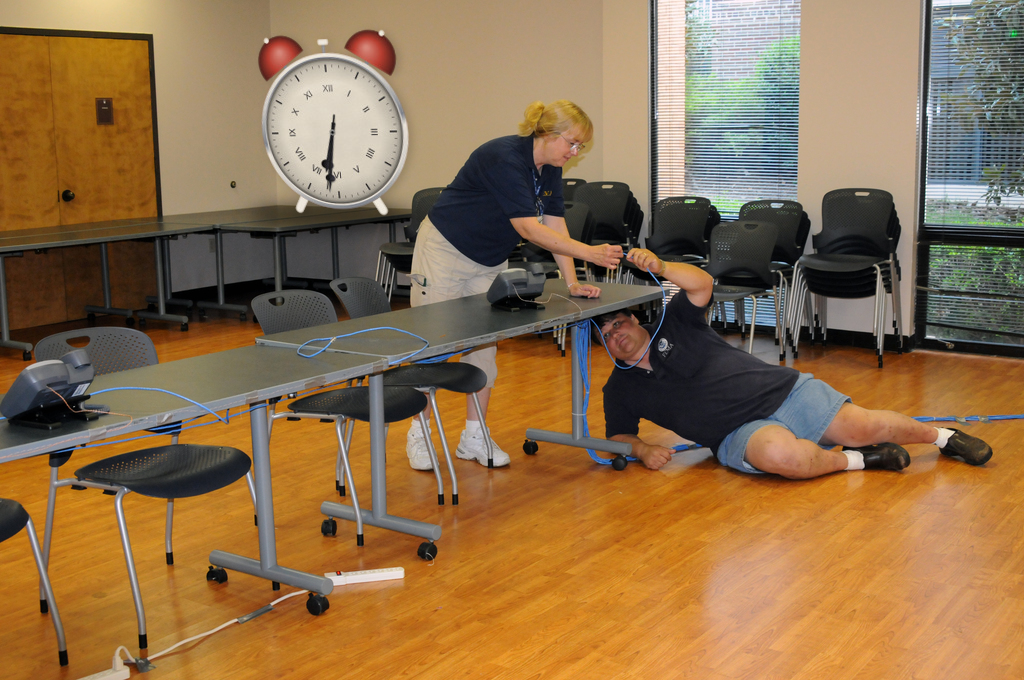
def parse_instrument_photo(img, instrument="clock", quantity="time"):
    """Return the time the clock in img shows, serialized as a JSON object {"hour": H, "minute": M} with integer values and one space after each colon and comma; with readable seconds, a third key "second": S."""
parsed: {"hour": 6, "minute": 31, "second": 32}
